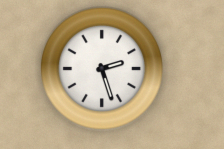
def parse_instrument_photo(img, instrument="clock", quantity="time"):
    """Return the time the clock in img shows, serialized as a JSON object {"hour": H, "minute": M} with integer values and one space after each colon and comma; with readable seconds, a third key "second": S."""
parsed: {"hour": 2, "minute": 27}
